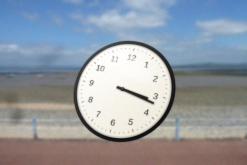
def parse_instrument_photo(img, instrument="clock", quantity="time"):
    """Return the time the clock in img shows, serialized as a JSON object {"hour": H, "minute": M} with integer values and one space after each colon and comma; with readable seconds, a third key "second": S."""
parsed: {"hour": 3, "minute": 17}
